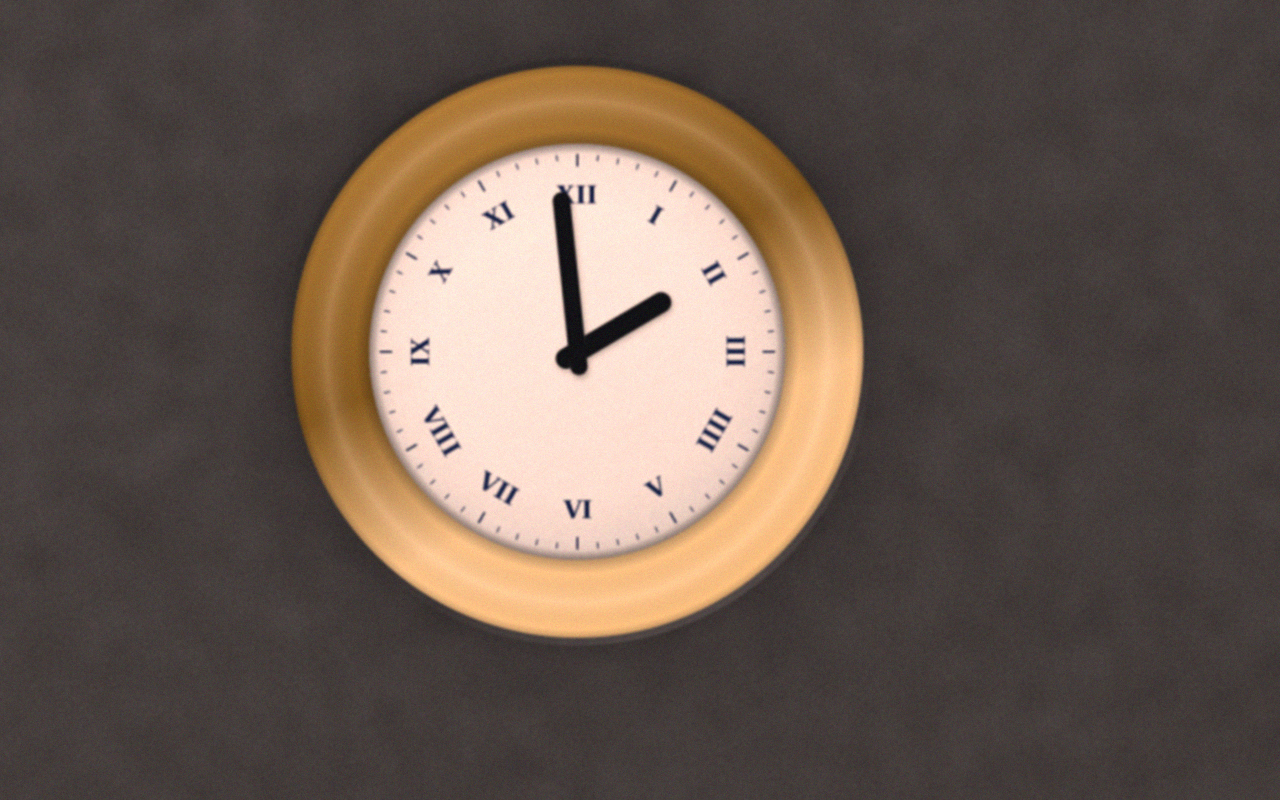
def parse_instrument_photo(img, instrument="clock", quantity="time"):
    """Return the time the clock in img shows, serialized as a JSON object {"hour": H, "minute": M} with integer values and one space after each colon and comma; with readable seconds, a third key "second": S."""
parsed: {"hour": 1, "minute": 59}
